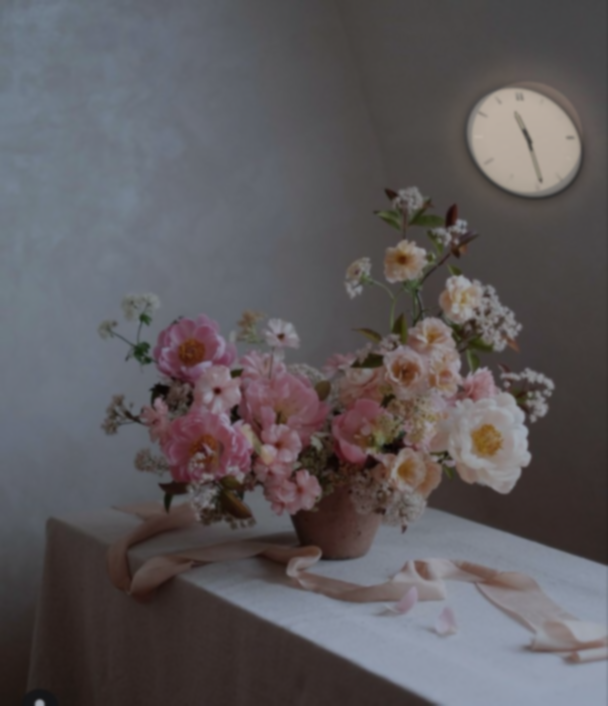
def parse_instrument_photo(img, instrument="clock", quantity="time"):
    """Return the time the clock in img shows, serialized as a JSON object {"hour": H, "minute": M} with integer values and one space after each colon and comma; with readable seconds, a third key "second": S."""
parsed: {"hour": 11, "minute": 29}
